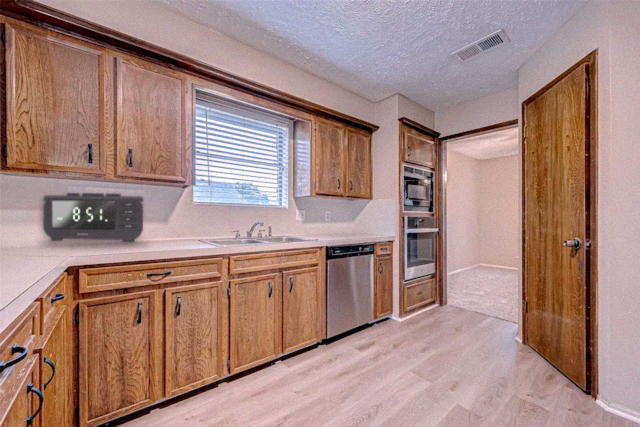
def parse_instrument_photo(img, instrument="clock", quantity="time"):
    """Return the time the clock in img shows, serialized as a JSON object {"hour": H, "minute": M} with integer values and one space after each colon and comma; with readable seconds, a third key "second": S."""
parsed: {"hour": 8, "minute": 51}
